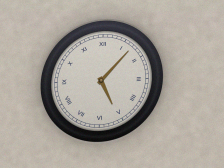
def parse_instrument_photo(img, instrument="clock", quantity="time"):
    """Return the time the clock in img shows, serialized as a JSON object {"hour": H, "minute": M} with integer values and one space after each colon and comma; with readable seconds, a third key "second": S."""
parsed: {"hour": 5, "minute": 7}
